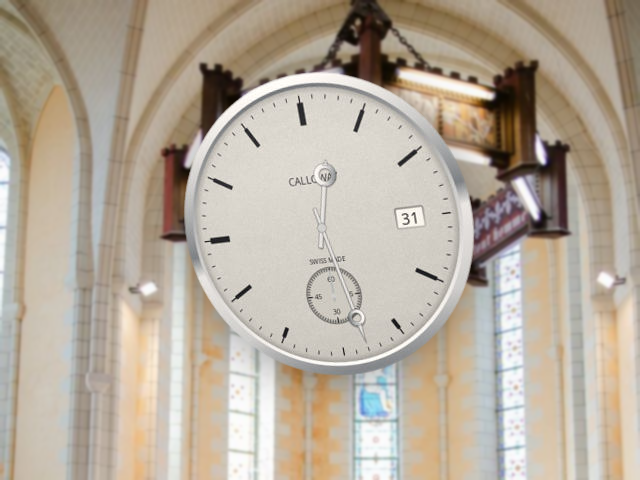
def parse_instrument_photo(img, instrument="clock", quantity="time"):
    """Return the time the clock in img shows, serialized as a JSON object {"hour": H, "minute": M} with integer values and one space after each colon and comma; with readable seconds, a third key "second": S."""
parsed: {"hour": 12, "minute": 28}
